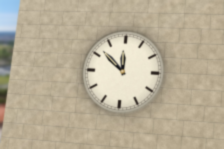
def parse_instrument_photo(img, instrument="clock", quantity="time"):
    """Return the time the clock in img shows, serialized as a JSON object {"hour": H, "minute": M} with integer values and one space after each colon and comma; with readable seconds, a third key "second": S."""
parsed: {"hour": 11, "minute": 52}
